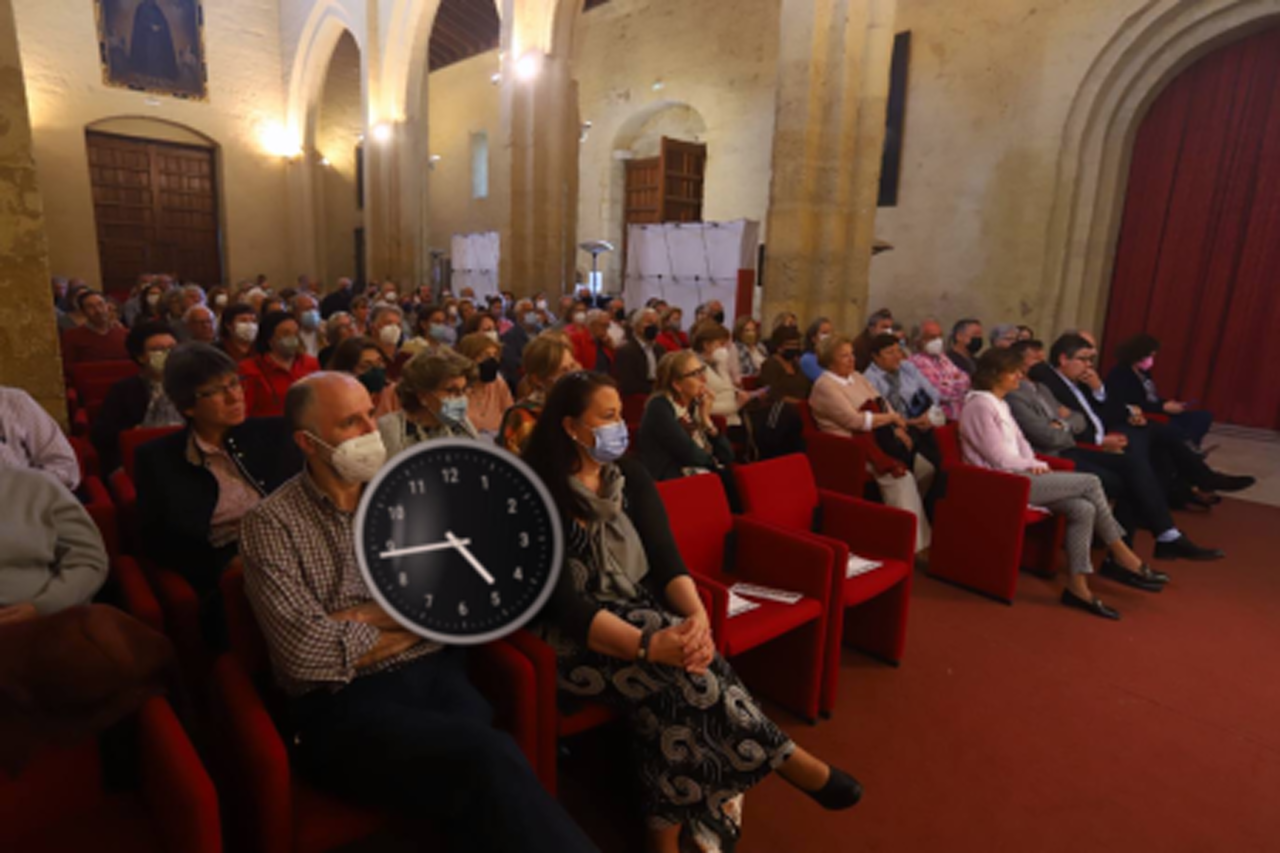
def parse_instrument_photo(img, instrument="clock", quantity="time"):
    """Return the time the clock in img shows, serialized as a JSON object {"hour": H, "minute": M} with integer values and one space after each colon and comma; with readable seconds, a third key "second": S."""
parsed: {"hour": 4, "minute": 44}
